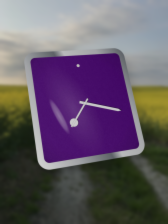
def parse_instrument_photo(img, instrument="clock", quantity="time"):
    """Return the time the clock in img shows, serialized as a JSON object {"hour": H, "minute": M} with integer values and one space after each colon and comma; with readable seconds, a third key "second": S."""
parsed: {"hour": 7, "minute": 18}
